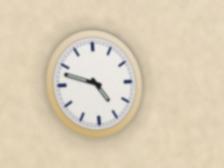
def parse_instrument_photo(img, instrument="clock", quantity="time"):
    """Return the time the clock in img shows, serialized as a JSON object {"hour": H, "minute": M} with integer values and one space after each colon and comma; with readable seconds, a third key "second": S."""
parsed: {"hour": 4, "minute": 48}
